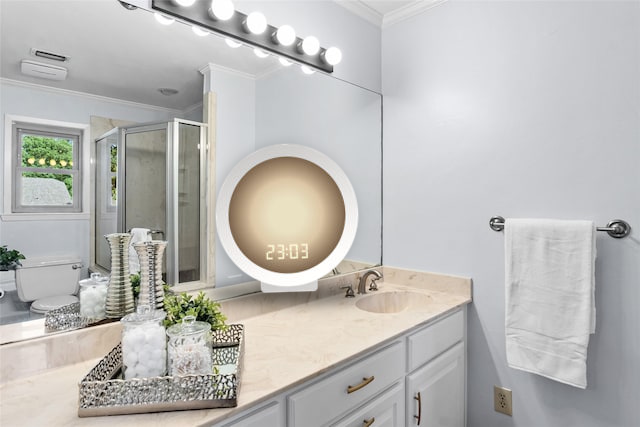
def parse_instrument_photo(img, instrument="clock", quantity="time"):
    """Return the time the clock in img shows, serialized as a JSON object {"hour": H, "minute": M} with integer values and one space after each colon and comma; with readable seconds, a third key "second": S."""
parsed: {"hour": 23, "minute": 3}
